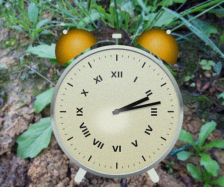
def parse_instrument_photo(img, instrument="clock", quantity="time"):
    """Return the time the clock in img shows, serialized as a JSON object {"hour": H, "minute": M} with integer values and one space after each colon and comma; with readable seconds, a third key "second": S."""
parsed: {"hour": 2, "minute": 13}
